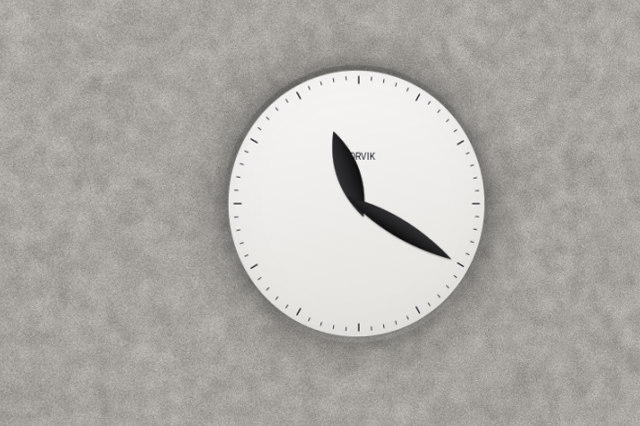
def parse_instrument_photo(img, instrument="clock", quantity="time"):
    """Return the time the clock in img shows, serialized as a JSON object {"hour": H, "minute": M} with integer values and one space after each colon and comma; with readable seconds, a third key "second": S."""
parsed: {"hour": 11, "minute": 20}
